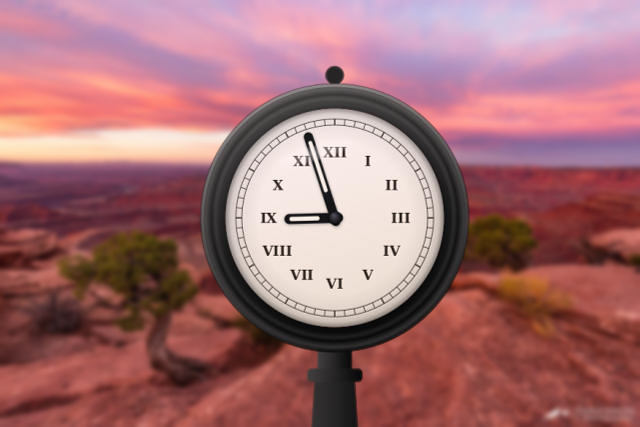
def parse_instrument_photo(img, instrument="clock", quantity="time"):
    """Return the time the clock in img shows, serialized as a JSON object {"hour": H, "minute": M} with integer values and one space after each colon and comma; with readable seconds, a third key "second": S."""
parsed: {"hour": 8, "minute": 57}
